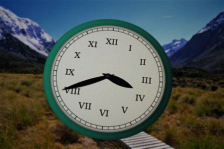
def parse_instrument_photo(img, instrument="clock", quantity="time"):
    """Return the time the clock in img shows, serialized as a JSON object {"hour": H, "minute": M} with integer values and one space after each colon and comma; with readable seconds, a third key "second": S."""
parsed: {"hour": 3, "minute": 41}
